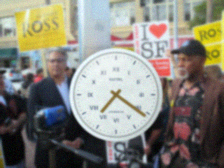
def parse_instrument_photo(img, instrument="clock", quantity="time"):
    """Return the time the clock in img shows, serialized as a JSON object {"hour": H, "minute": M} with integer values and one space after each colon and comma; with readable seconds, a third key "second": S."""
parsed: {"hour": 7, "minute": 21}
